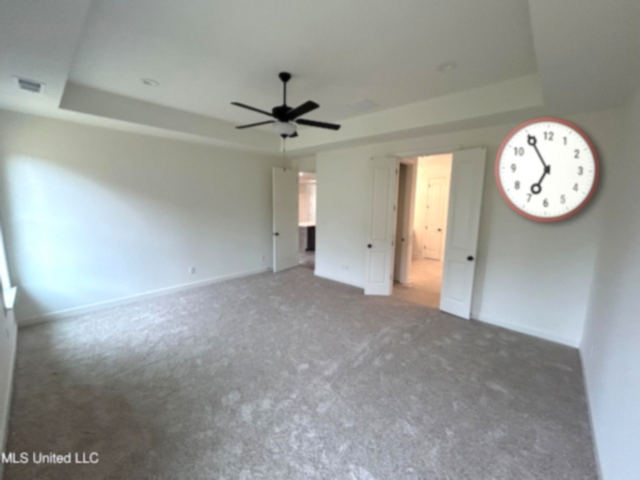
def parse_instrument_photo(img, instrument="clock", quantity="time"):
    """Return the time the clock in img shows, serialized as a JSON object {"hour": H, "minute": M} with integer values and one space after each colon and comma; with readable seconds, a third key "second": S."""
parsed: {"hour": 6, "minute": 55}
